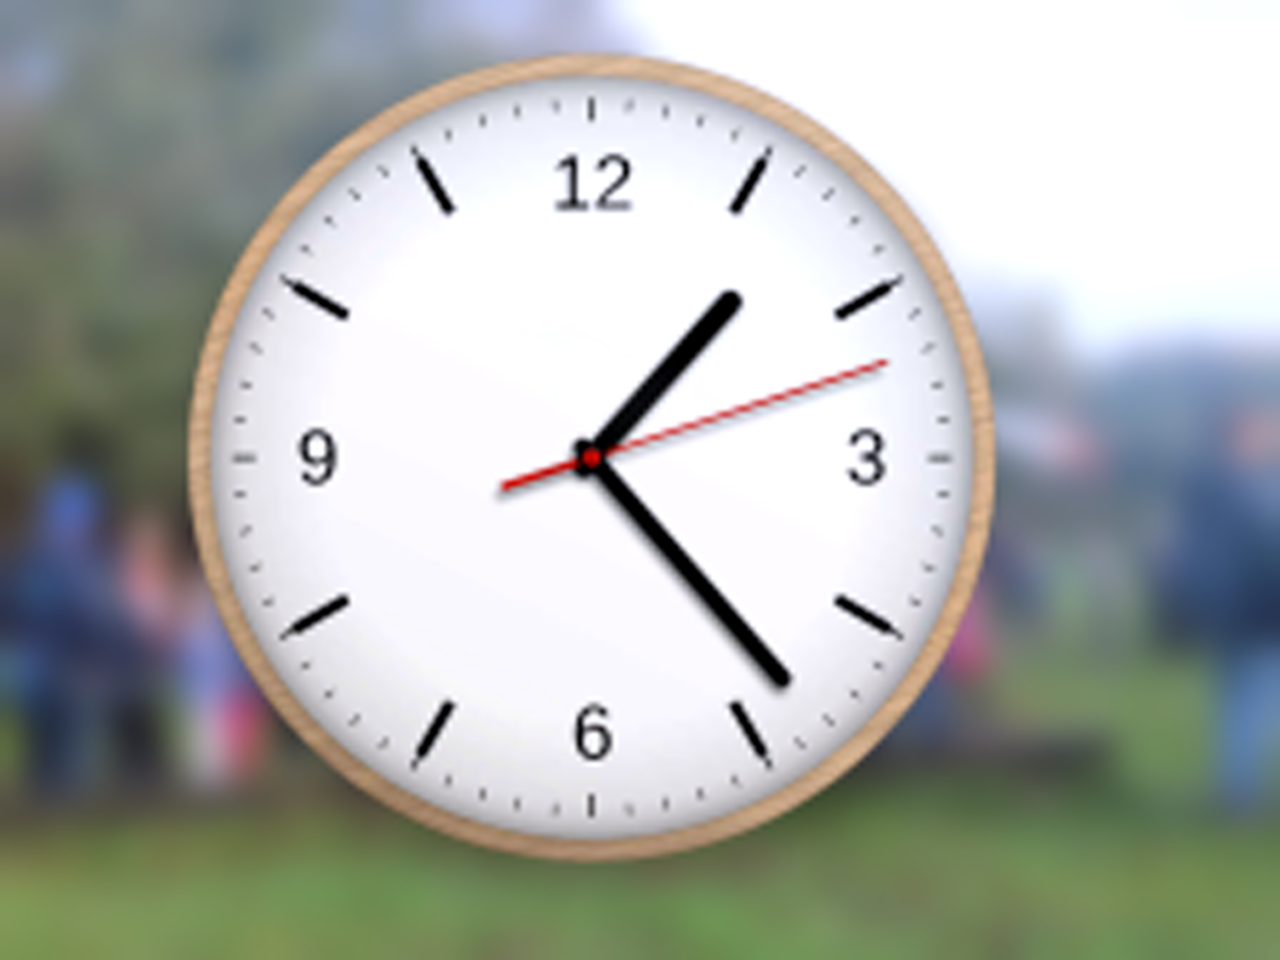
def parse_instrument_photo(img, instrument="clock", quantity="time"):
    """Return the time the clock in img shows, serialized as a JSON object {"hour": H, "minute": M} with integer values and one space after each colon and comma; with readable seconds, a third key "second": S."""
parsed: {"hour": 1, "minute": 23, "second": 12}
